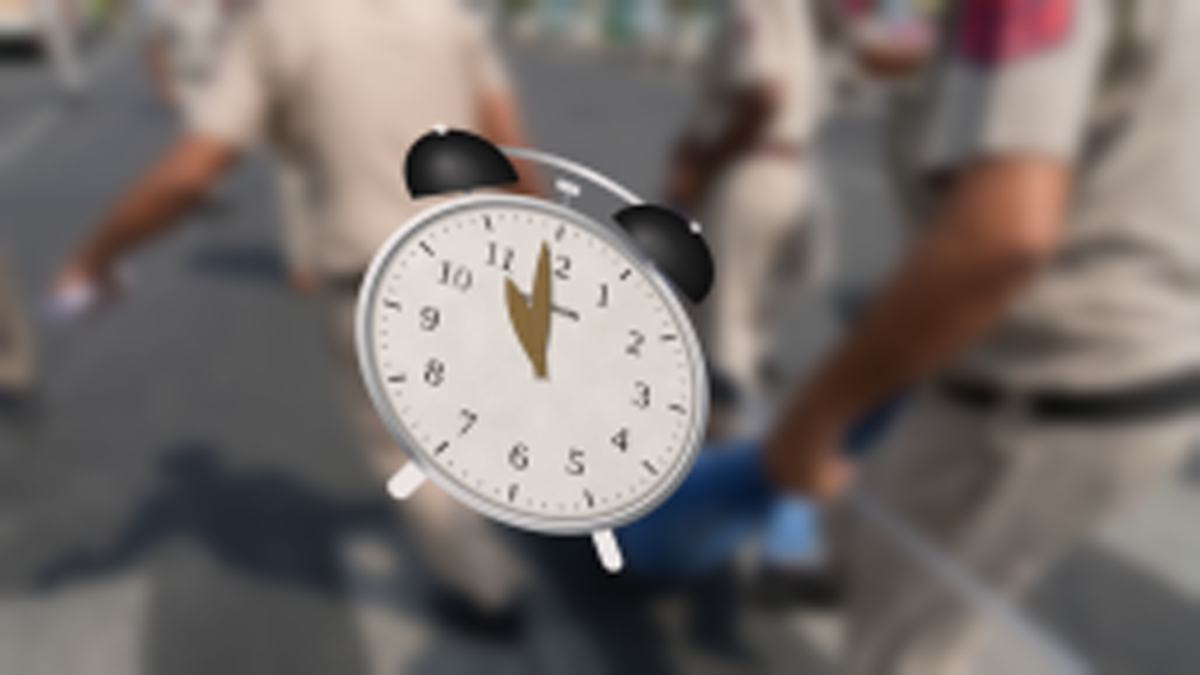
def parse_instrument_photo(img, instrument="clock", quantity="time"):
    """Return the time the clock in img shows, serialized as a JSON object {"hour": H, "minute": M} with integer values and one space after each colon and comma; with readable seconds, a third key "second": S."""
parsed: {"hour": 10, "minute": 59}
